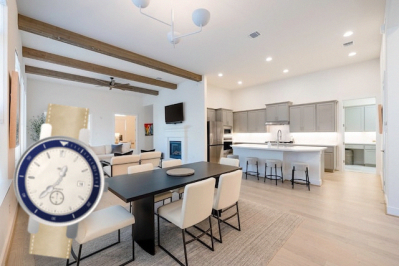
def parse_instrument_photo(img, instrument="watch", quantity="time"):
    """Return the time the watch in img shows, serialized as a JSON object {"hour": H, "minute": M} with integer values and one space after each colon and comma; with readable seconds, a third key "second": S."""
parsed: {"hour": 12, "minute": 37}
